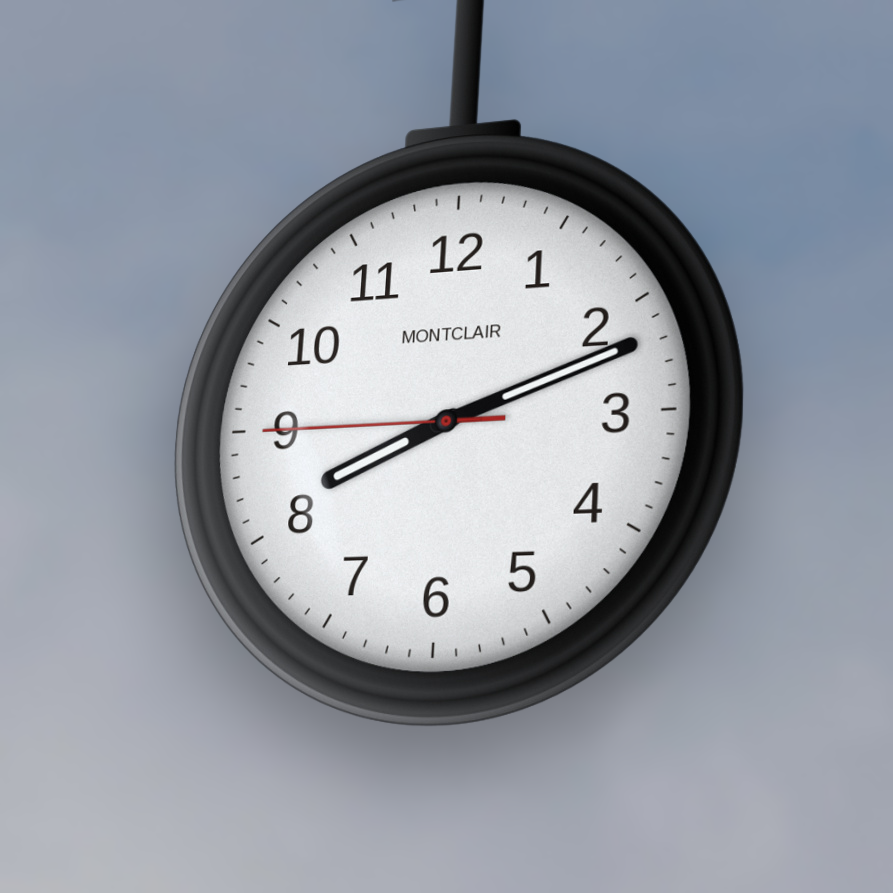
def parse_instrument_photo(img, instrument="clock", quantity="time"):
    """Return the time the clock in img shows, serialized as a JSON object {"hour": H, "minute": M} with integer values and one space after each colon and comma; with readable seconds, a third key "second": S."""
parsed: {"hour": 8, "minute": 11, "second": 45}
